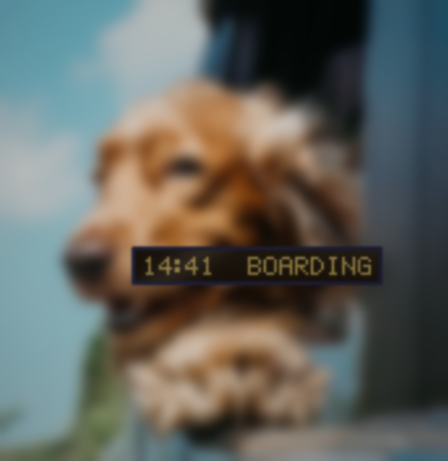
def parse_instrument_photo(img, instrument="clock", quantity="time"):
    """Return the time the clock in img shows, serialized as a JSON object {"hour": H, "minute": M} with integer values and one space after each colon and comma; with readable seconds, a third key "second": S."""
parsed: {"hour": 14, "minute": 41}
